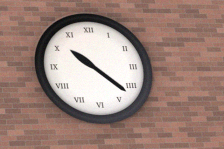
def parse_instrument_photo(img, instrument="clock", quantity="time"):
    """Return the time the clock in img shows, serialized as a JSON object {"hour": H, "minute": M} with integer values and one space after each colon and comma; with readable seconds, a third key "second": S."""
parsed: {"hour": 10, "minute": 22}
